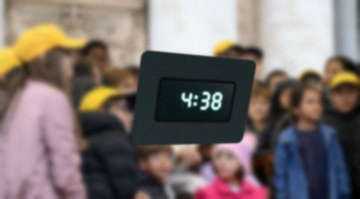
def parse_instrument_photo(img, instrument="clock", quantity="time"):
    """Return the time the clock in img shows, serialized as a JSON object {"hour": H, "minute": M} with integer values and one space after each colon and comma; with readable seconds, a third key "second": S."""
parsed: {"hour": 4, "minute": 38}
